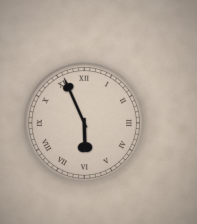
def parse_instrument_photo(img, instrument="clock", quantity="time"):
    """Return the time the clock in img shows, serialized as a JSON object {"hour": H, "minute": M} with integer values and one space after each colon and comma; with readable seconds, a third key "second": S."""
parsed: {"hour": 5, "minute": 56}
